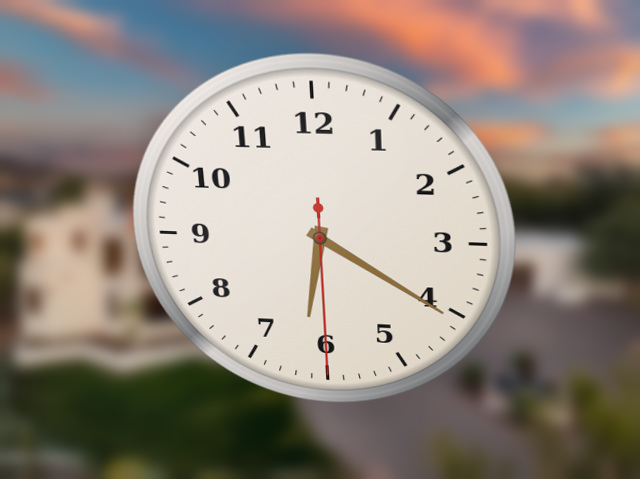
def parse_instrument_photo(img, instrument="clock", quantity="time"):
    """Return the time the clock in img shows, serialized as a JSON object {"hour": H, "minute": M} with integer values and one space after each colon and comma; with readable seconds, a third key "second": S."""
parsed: {"hour": 6, "minute": 20, "second": 30}
